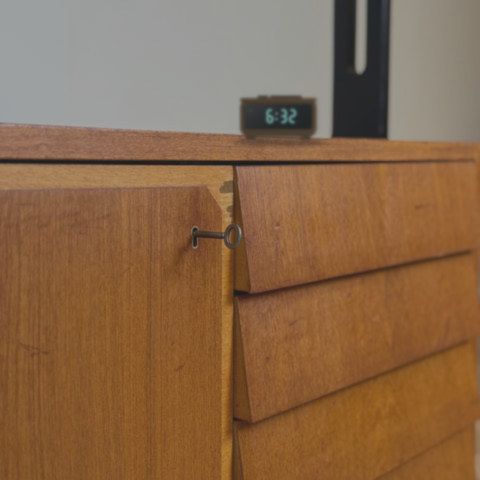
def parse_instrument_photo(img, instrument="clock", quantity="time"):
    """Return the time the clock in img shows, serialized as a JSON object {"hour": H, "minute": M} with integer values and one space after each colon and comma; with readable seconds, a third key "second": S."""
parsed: {"hour": 6, "minute": 32}
